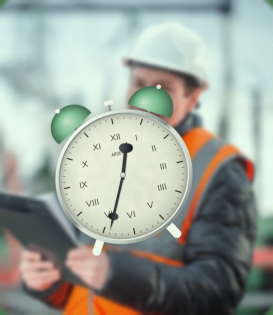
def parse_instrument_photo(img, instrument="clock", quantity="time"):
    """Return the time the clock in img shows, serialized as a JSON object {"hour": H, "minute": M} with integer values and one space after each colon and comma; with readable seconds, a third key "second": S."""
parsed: {"hour": 12, "minute": 34}
